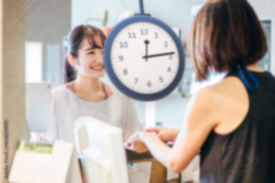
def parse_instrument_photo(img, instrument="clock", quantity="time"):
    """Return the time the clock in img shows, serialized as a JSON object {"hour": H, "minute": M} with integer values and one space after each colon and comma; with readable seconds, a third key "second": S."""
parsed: {"hour": 12, "minute": 14}
